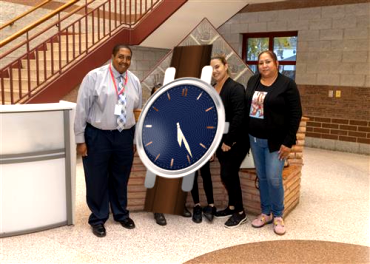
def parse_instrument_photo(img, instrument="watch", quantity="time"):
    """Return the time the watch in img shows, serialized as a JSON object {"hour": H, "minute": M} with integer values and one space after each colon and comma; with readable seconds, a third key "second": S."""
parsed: {"hour": 5, "minute": 24}
